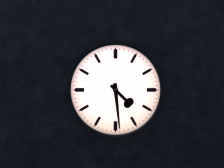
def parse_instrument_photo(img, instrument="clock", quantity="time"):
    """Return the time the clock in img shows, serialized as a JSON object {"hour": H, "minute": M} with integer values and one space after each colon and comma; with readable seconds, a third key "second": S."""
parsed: {"hour": 4, "minute": 29}
